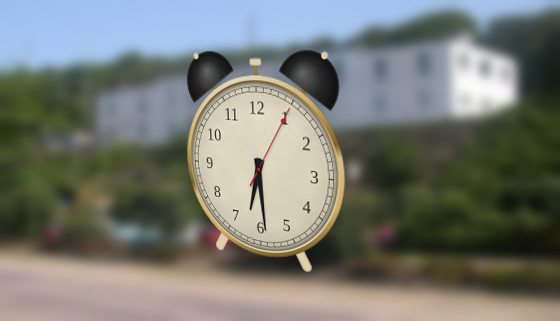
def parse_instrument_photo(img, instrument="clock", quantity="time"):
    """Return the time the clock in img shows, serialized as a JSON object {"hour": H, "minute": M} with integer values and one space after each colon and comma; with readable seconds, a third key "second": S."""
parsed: {"hour": 6, "minute": 29, "second": 5}
